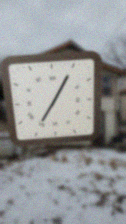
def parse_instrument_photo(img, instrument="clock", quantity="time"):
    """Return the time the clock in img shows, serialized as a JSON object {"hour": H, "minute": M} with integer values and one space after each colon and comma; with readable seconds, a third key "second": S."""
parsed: {"hour": 7, "minute": 5}
